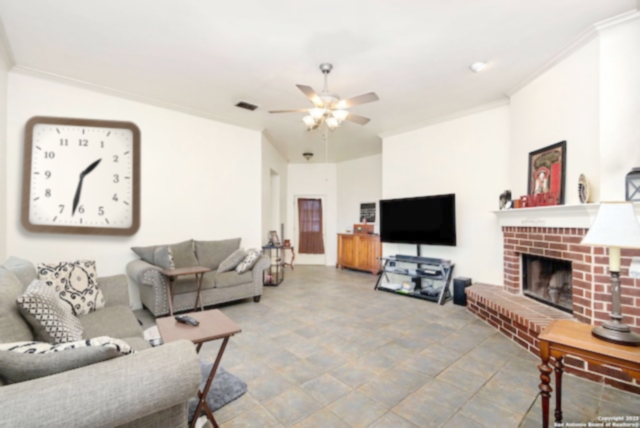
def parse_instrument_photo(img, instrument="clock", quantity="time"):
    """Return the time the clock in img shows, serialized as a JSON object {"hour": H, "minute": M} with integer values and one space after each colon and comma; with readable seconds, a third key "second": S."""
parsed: {"hour": 1, "minute": 32}
